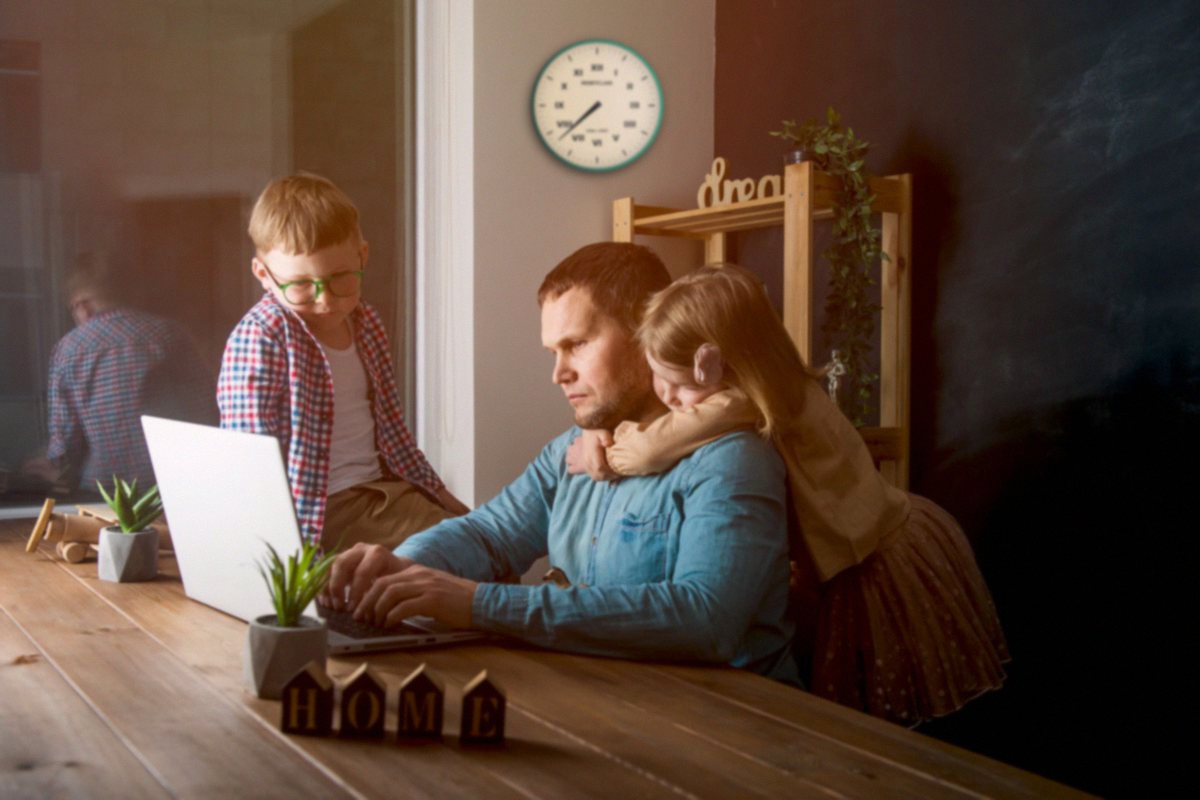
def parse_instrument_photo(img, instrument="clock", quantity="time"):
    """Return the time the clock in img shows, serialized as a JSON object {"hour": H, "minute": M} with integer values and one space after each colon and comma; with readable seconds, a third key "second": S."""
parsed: {"hour": 7, "minute": 38}
